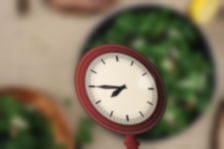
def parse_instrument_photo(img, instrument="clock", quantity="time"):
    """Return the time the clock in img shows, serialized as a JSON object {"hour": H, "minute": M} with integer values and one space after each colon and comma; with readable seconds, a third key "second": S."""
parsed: {"hour": 7, "minute": 45}
